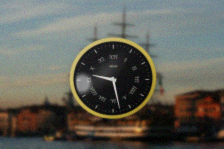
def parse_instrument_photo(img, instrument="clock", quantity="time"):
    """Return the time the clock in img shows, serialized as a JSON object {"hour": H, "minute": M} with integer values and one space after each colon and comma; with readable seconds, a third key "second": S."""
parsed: {"hour": 9, "minute": 28}
